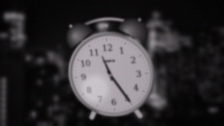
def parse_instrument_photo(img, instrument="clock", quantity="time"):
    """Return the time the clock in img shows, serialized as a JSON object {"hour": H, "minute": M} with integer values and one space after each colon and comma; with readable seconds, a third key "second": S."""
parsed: {"hour": 11, "minute": 25}
